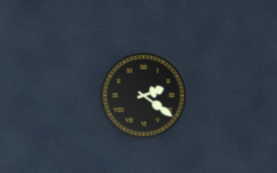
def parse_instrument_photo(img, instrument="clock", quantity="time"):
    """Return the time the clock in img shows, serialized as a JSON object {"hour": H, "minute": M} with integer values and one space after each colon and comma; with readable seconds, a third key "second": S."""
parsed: {"hour": 2, "minute": 21}
